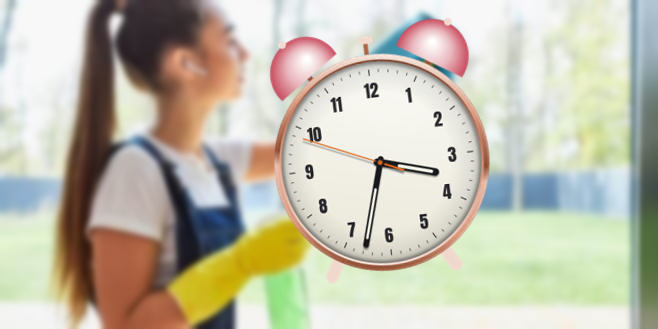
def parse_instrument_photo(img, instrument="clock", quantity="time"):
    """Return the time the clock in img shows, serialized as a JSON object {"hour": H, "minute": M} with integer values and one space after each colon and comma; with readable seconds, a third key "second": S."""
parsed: {"hour": 3, "minute": 32, "second": 49}
